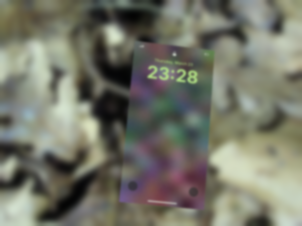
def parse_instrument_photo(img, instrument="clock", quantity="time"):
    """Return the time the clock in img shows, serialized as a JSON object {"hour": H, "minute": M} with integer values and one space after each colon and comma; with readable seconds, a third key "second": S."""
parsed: {"hour": 23, "minute": 28}
